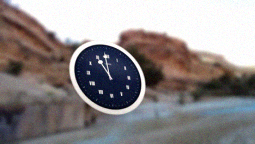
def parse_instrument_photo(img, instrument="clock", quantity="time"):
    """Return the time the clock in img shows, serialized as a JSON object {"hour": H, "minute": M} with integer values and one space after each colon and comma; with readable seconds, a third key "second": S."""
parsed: {"hour": 10, "minute": 59}
